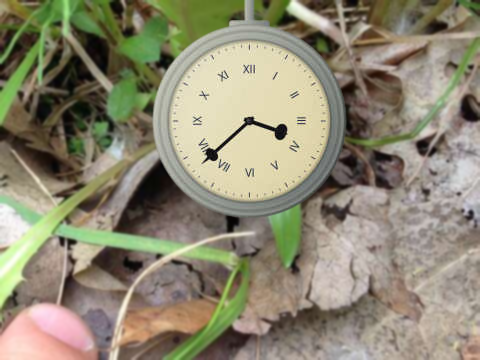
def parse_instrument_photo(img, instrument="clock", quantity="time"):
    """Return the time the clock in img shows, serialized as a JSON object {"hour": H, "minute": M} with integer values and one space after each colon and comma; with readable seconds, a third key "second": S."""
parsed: {"hour": 3, "minute": 38}
